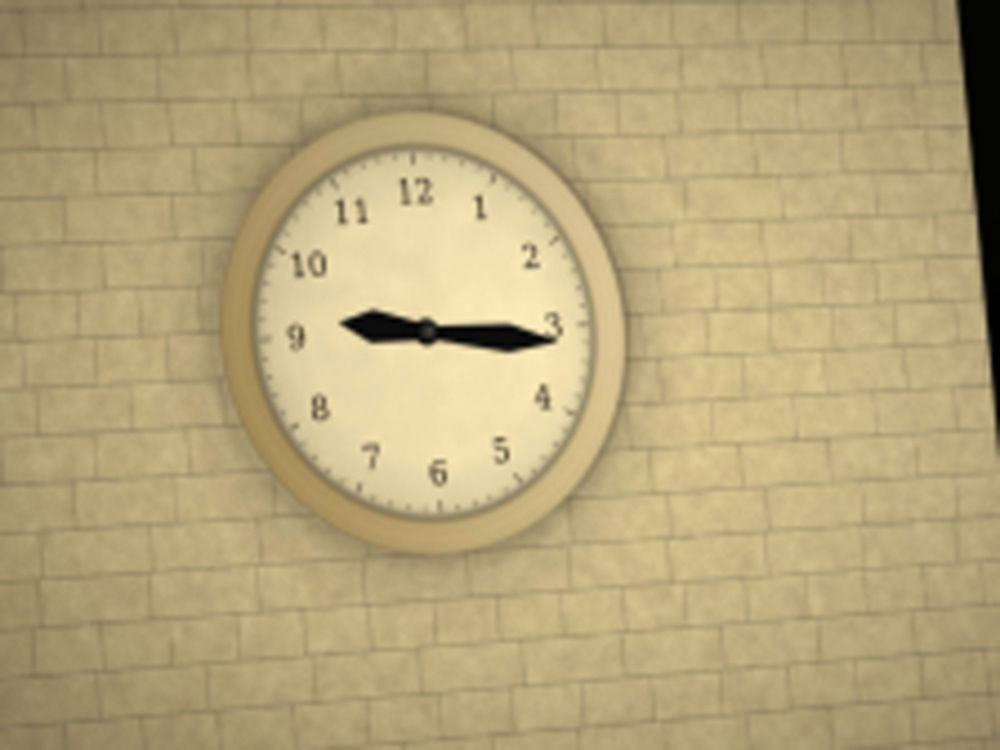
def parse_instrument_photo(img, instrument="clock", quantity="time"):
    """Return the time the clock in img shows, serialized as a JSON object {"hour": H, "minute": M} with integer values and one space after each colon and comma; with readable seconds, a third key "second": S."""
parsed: {"hour": 9, "minute": 16}
